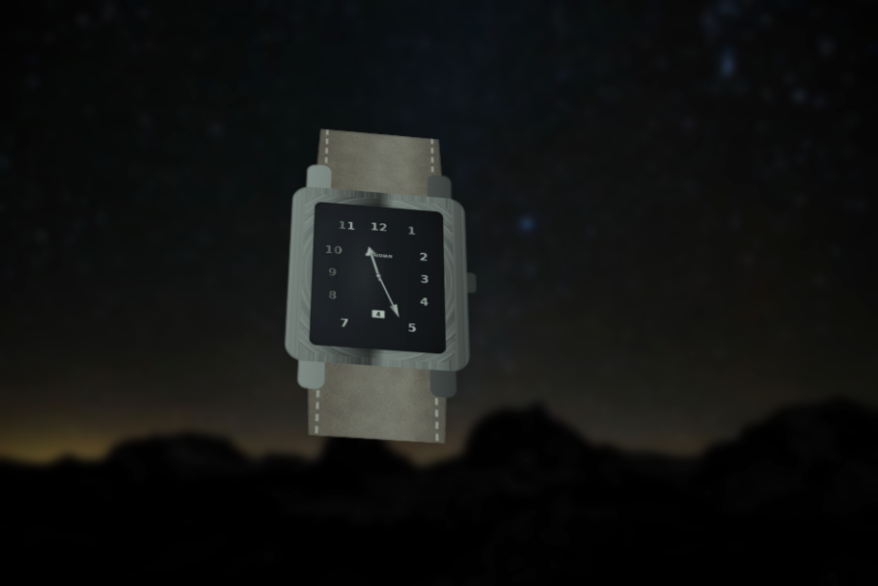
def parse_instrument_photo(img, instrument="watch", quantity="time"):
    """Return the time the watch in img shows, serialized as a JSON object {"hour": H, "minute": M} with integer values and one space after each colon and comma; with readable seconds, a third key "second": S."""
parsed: {"hour": 11, "minute": 26}
